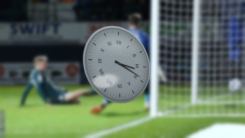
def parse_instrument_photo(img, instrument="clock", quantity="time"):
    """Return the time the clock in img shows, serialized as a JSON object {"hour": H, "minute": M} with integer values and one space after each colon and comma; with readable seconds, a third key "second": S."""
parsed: {"hour": 3, "minute": 19}
